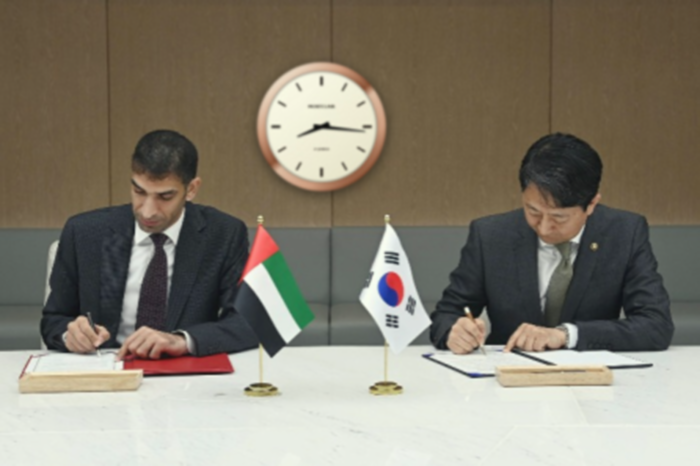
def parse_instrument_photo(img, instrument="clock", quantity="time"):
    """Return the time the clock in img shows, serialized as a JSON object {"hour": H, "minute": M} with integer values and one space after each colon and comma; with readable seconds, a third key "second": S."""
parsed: {"hour": 8, "minute": 16}
